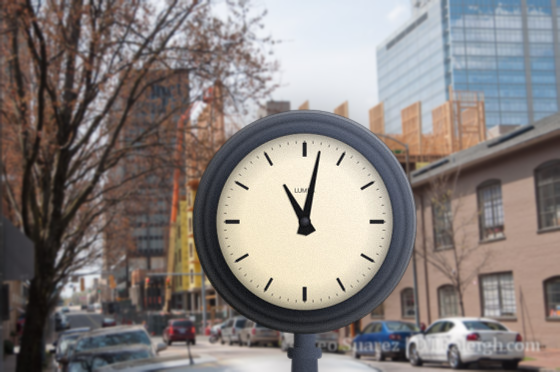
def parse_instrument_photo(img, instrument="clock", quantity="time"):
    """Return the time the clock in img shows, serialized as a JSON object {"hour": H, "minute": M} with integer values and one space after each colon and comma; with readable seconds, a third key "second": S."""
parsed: {"hour": 11, "minute": 2}
